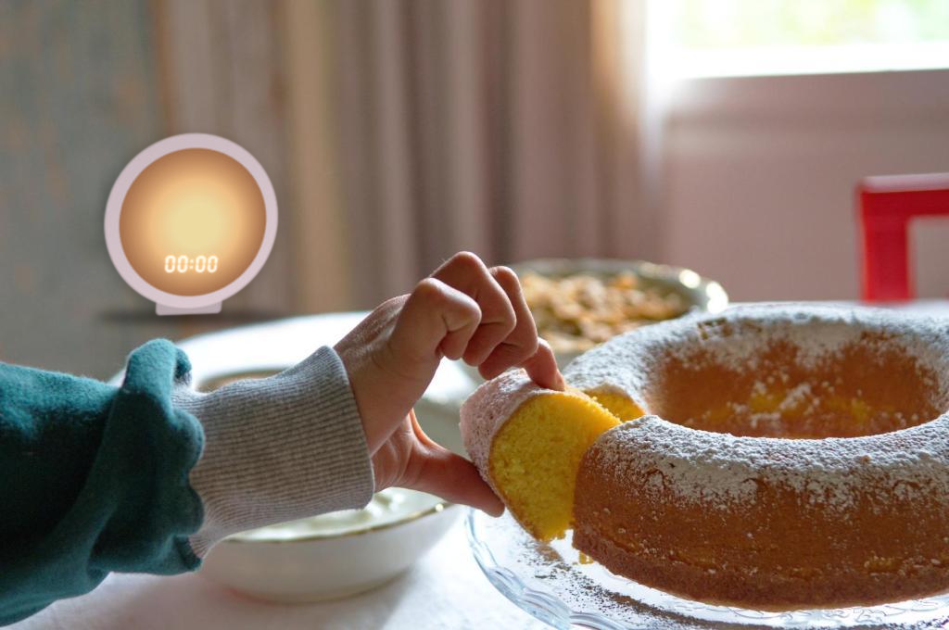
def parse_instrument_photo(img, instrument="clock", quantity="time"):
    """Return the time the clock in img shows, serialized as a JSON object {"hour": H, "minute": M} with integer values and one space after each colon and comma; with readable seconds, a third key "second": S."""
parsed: {"hour": 0, "minute": 0}
